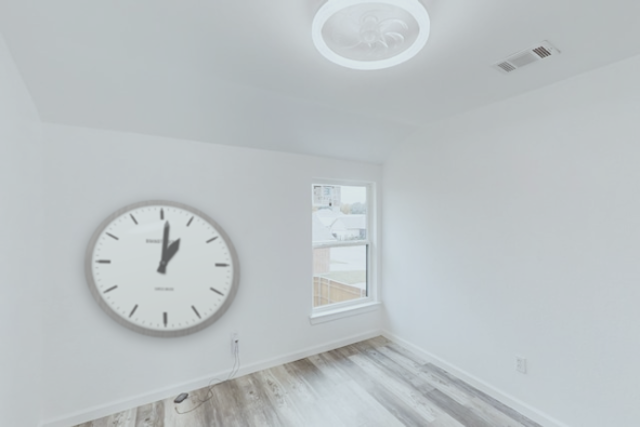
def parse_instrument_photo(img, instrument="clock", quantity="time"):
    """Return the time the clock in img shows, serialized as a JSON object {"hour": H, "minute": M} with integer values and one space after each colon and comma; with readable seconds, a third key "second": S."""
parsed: {"hour": 1, "minute": 1}
